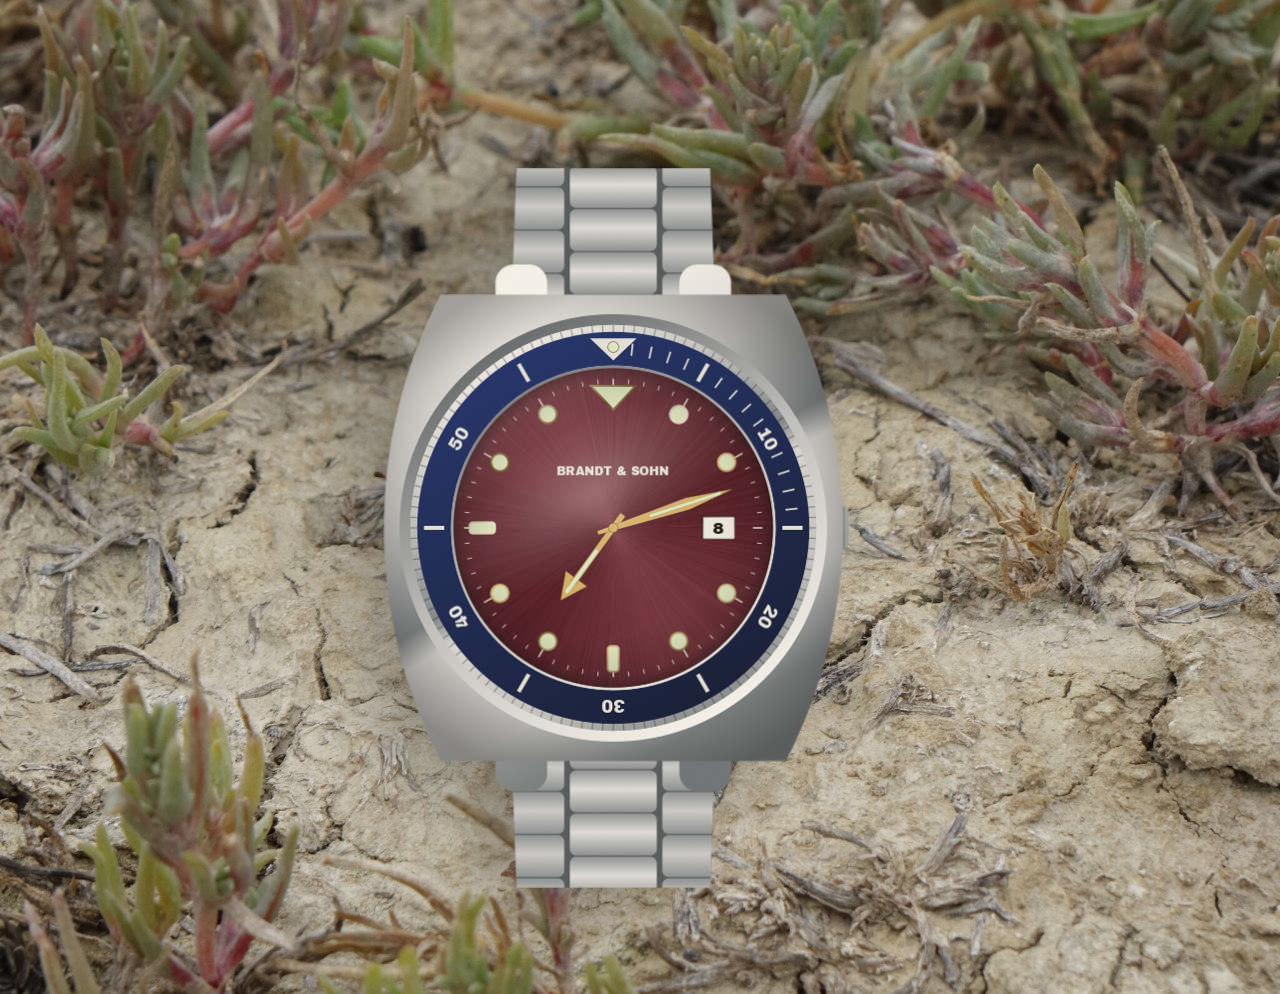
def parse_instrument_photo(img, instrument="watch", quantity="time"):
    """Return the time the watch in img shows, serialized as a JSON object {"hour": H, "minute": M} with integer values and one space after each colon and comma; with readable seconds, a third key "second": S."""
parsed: {"hour": 7, "minute": 12}
